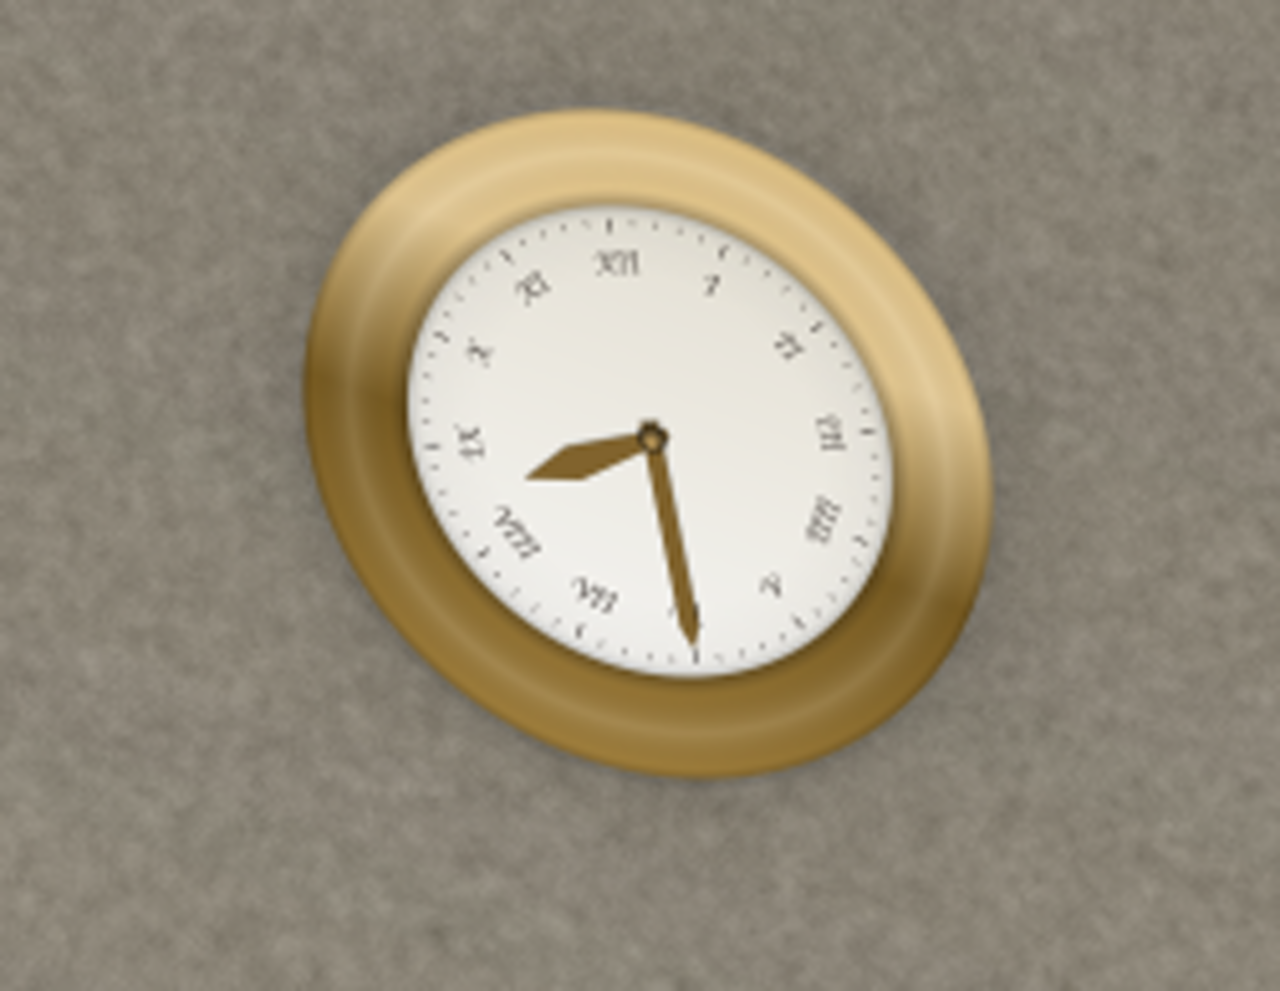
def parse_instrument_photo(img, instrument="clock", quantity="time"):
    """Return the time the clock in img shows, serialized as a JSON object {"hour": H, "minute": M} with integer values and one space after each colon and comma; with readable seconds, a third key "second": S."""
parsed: {"hour": 8, "minute": 30}
